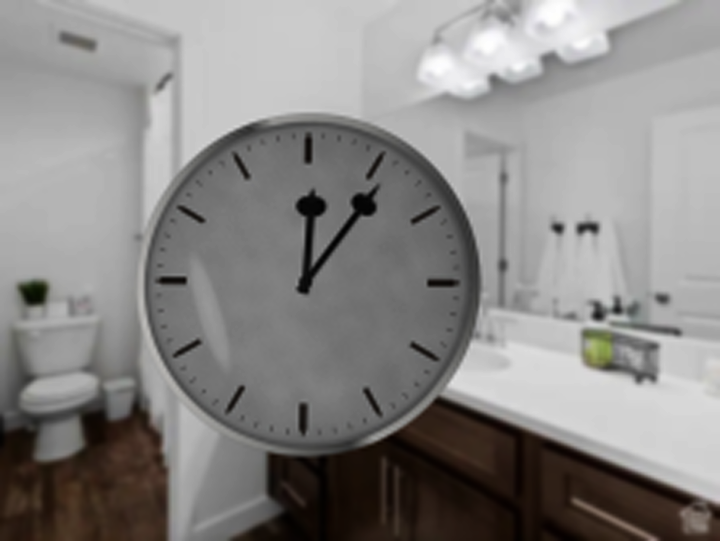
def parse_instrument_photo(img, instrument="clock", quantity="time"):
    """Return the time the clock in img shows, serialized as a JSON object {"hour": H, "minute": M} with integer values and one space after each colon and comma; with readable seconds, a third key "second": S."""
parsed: {"hour": 12, "minute": 6}
